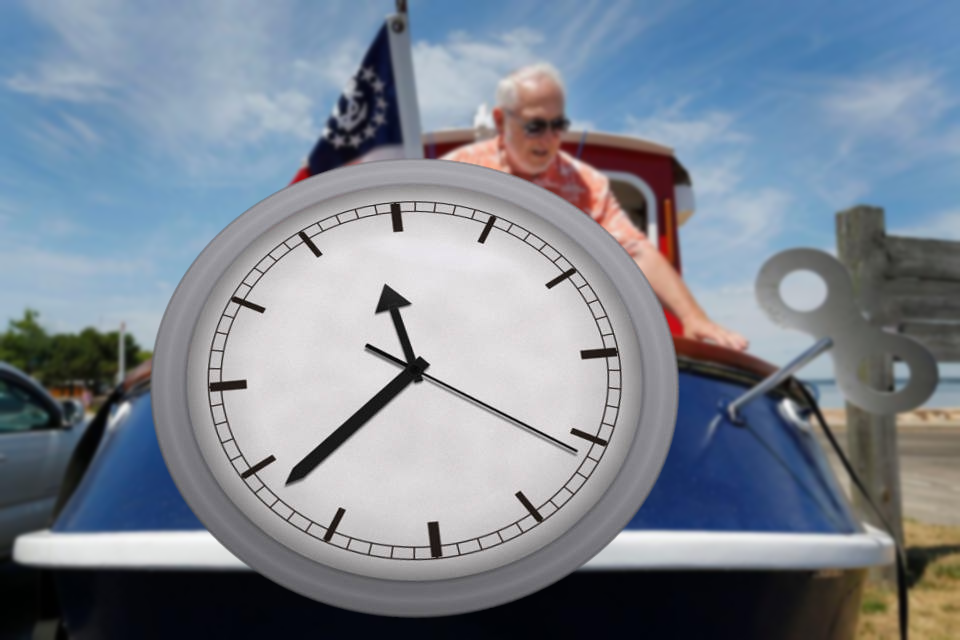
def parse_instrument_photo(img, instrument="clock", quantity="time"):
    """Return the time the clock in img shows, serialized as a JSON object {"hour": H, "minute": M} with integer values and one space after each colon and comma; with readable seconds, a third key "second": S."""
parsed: {"hour": 11, "minute": 38, "second": 21}
